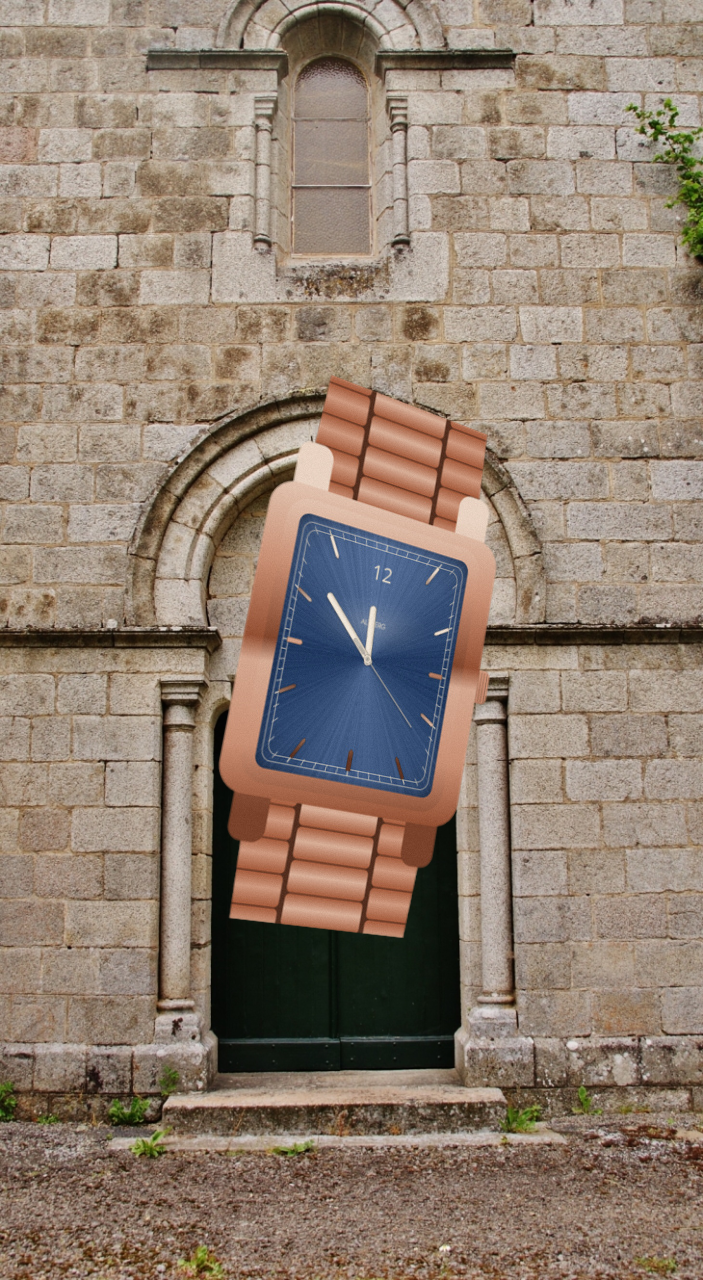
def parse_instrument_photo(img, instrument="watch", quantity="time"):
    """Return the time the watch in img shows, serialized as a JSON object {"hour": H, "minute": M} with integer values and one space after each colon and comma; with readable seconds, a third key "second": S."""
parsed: {"hour": 11, "minute": 52, "second": 22}
